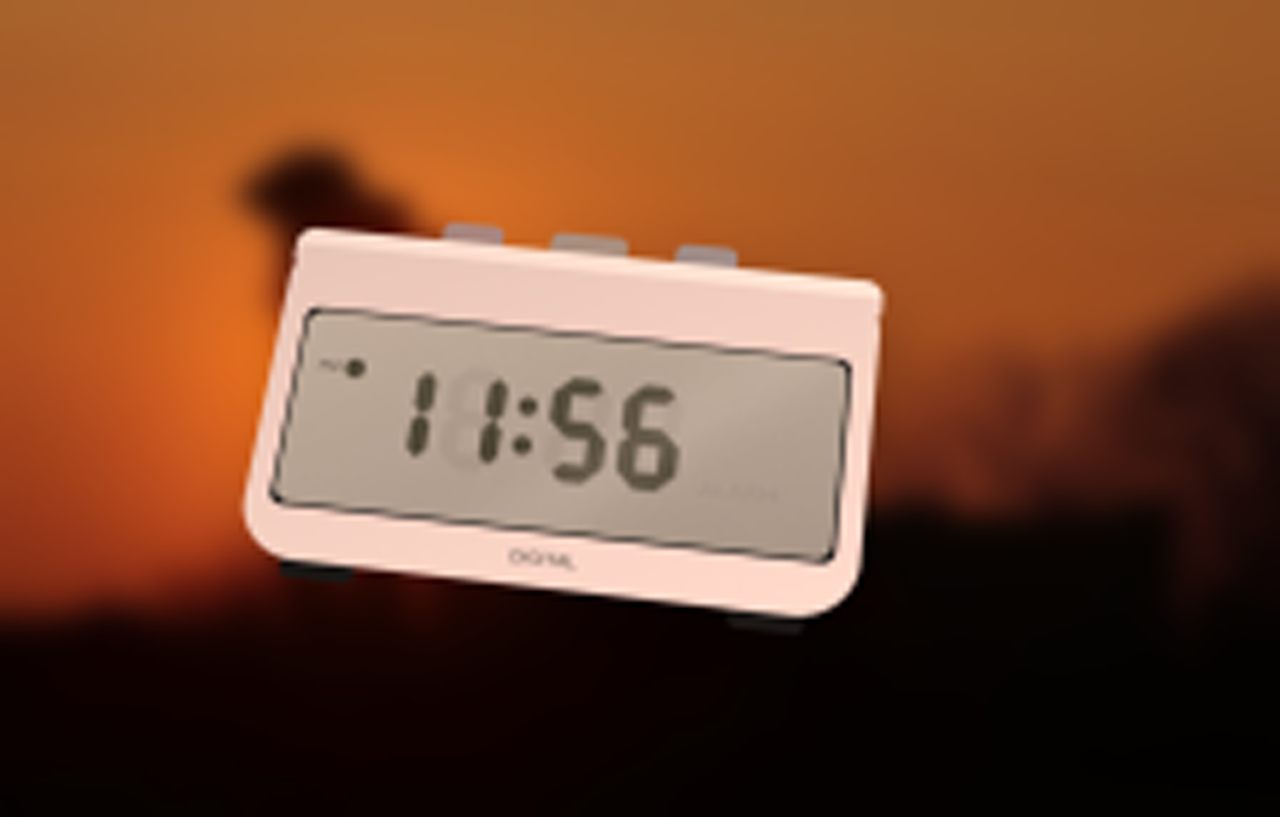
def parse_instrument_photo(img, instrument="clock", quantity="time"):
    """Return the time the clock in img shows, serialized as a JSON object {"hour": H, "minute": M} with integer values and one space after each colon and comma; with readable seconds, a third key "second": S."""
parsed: {"hour": 11, "minute": 56}
